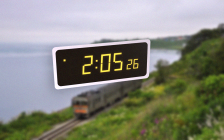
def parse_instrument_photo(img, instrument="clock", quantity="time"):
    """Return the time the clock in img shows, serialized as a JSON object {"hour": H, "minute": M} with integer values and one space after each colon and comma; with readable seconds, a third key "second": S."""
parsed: {"hour": 2, "minute": 5, "second": 26}
